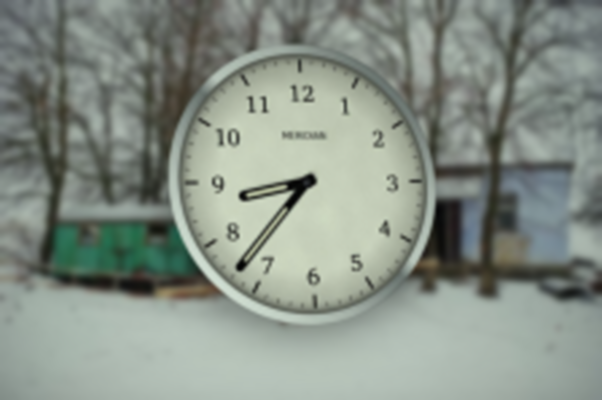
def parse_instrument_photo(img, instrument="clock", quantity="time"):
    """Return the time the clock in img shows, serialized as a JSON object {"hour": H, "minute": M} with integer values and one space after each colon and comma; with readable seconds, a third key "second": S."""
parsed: {"hour": 8, "minute": 37}
